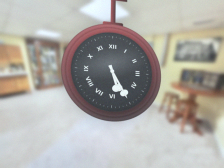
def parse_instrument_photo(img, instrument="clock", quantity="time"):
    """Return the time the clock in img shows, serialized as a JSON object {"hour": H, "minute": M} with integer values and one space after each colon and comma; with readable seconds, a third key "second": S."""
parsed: {"hour": 5, "minute": 25}
